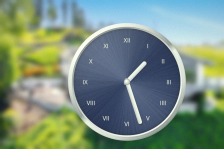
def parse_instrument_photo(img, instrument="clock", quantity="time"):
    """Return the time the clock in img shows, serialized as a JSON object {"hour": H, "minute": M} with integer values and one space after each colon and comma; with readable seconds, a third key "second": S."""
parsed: {"hour": 1, "minute": 27}
